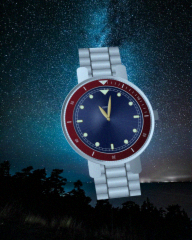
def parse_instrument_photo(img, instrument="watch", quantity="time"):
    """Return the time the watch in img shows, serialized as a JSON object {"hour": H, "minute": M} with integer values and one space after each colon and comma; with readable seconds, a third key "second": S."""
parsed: {"hour": 11, "minute": 2}
